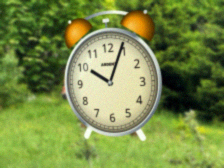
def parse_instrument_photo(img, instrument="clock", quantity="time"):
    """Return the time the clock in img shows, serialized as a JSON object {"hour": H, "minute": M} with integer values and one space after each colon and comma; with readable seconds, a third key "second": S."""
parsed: {"hour": 10, "minute": 4}
